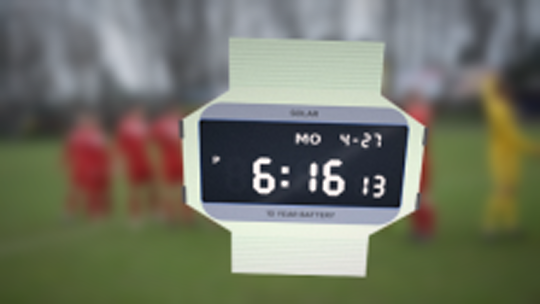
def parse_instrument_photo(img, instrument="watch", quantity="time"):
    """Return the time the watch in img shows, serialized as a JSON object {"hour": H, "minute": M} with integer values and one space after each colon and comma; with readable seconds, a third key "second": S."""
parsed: {"hour": 6, "minute": 16, "second": 13}
